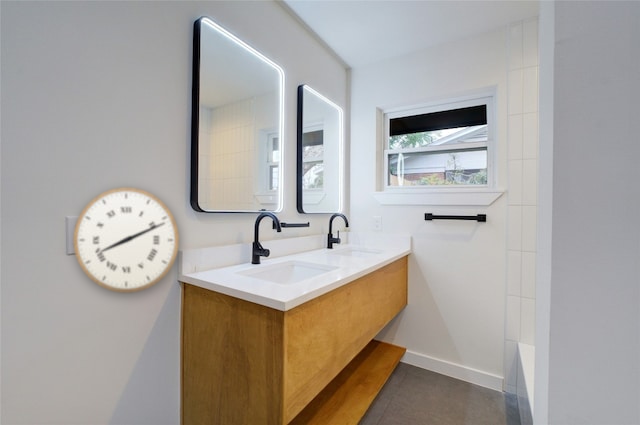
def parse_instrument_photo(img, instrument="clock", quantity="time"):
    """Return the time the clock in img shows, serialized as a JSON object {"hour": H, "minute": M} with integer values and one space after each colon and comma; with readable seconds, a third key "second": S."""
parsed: {"hour": 8, "minute": 11}
